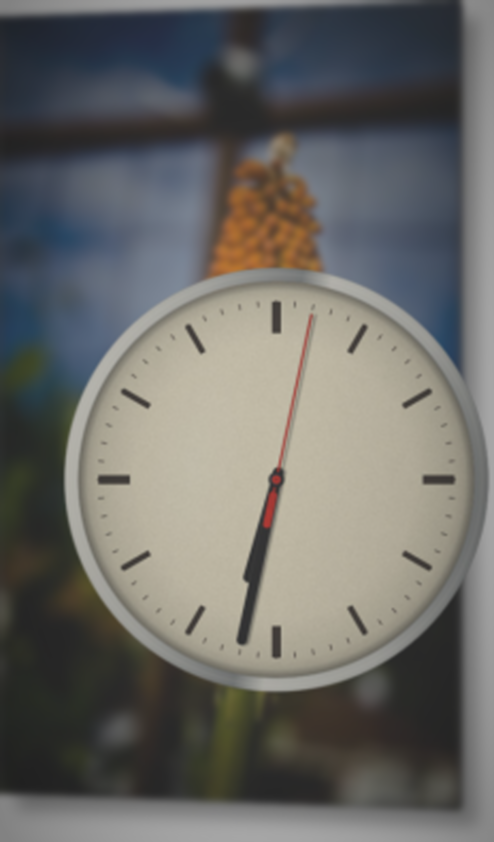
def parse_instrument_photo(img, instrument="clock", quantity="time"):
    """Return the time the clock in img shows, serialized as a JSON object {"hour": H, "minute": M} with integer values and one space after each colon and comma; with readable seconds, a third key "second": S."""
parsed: {"hour": 6, "minute": 32, "second": 2}
